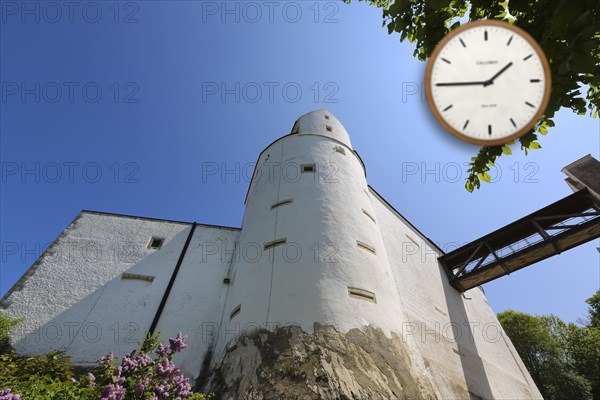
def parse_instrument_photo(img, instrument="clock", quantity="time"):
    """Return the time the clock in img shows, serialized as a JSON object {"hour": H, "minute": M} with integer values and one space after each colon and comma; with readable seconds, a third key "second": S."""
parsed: {"hour": 1, "minute": 45}
